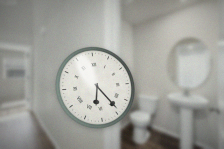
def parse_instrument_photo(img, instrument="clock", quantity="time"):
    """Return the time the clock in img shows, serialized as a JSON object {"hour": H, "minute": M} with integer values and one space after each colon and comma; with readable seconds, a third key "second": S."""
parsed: {"hour": 6, "minute": 24}
